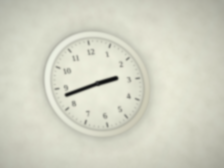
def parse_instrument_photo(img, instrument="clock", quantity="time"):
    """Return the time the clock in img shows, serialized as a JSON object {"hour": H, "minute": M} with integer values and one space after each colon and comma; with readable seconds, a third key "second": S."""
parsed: {"hour": 2, "minute": 43}
